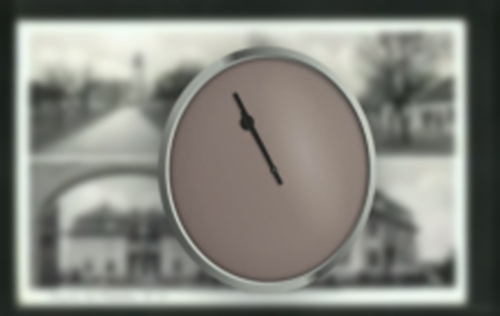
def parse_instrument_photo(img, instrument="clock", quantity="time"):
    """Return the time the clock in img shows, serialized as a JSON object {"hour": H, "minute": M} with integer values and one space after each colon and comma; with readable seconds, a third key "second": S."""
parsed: {"hour": 10, "minute": 55}
